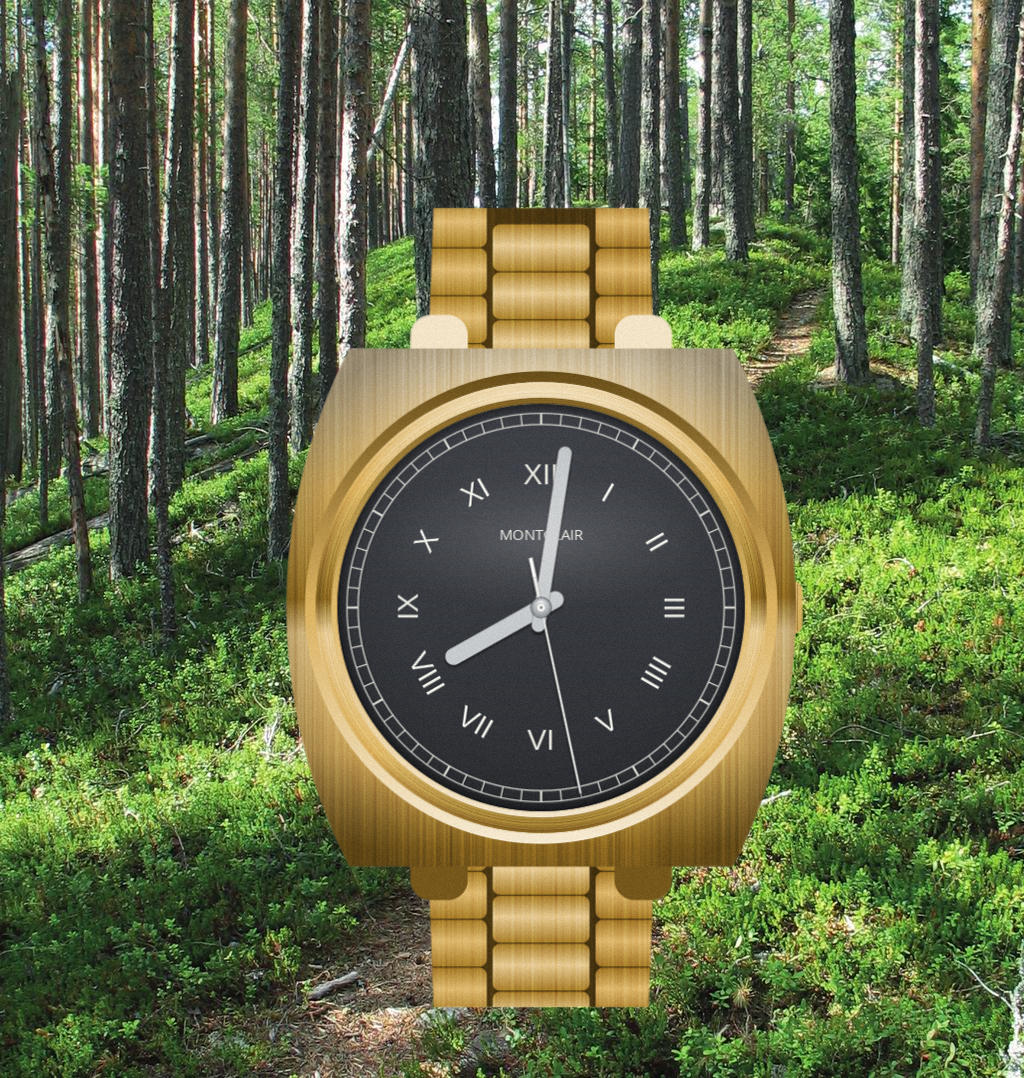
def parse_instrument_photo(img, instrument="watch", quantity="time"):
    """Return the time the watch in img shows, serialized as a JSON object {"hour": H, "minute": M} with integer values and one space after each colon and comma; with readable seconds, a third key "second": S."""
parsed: {"hour": 8, "minute": 1, "second": 28}
